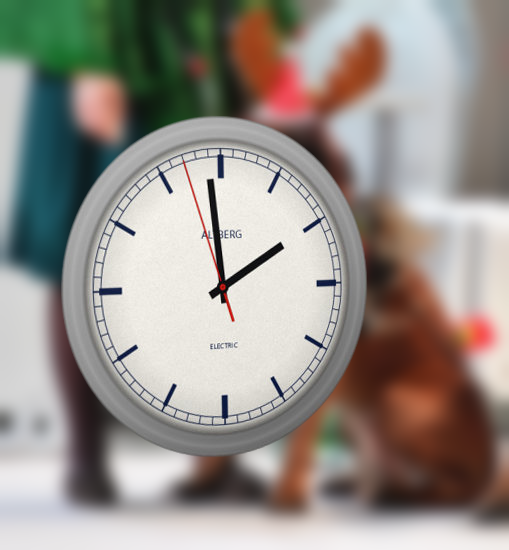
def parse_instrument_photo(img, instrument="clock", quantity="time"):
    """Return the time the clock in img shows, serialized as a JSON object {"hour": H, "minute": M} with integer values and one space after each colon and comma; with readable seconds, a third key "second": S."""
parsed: {"hour": 1, "minute": 58, "second": 57}
